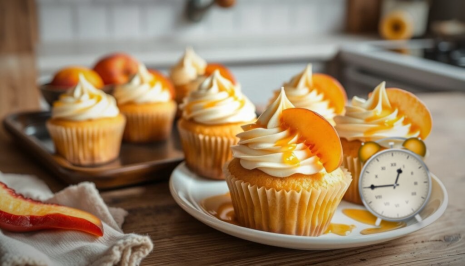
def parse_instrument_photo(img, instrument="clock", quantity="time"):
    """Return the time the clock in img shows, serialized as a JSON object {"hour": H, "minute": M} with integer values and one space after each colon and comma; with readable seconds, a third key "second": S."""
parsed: {"hour": 12, "minute": 45}
